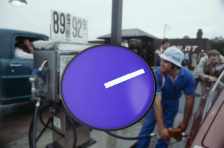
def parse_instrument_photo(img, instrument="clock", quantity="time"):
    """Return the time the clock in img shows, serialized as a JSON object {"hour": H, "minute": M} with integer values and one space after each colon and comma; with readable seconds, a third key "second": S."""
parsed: {"hour": 2, "minute": 11}
